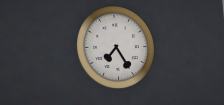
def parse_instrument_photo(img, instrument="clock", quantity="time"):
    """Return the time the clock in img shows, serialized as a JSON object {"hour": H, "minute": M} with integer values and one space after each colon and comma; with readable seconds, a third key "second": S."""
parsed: {"hour": 7, "minute": 25}
